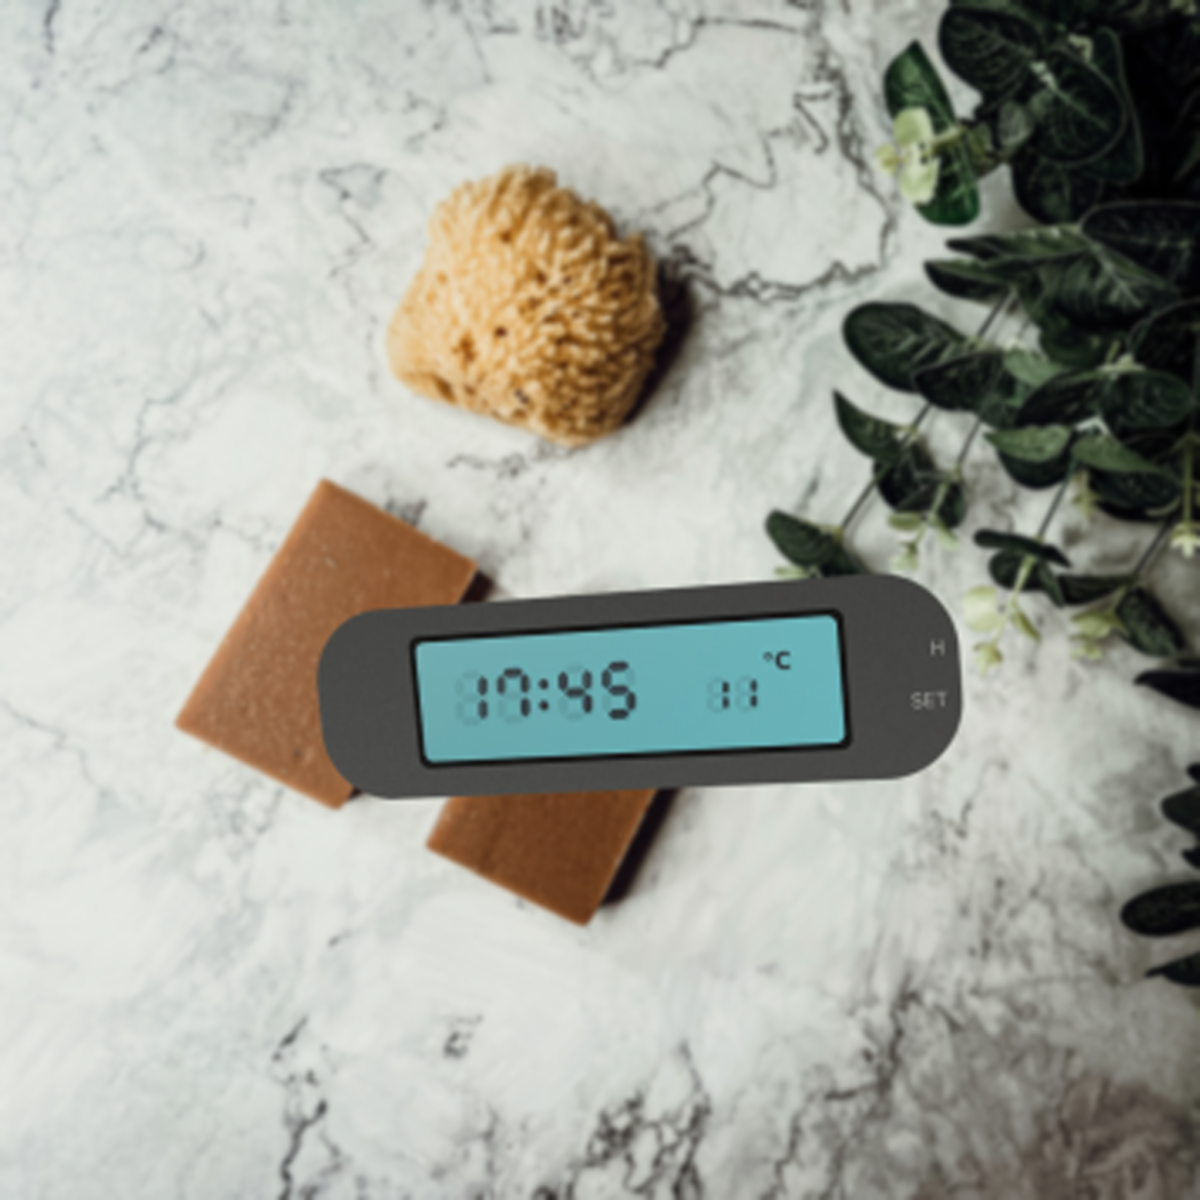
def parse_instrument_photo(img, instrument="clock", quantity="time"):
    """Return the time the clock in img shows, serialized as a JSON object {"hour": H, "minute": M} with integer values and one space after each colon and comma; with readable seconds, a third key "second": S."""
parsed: {"hour": 17, "minute": 45}
